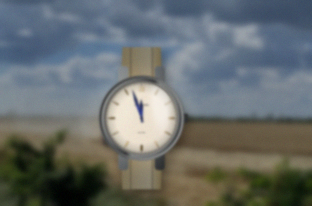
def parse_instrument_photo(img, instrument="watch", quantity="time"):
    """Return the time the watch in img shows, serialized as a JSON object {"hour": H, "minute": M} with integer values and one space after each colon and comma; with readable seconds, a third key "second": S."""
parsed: {"hour": 11, "minute": 57}
